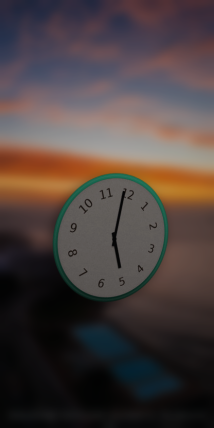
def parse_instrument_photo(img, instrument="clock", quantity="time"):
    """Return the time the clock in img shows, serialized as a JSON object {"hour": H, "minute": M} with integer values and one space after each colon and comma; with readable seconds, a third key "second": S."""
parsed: {"hour": 4, "minute": 59}
